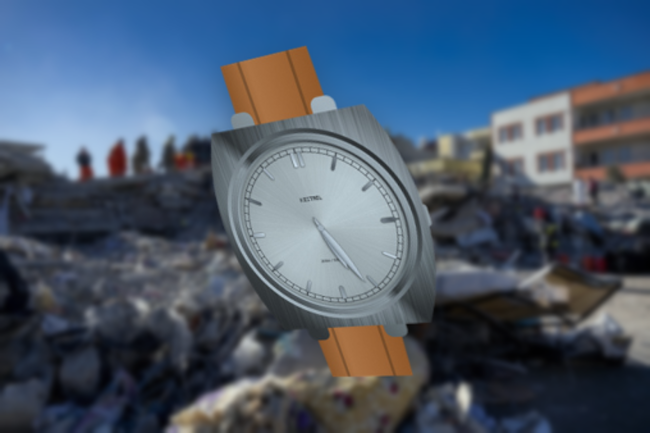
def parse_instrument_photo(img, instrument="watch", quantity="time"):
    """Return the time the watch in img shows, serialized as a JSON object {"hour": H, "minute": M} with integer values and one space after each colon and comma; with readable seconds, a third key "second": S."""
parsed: {"hour": 5, "minute": 26}
